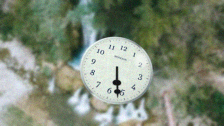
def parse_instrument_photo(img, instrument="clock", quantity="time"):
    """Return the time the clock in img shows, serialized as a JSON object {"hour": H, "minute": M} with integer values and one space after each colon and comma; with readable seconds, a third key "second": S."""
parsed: {"hour": 5, "minute": 27}
